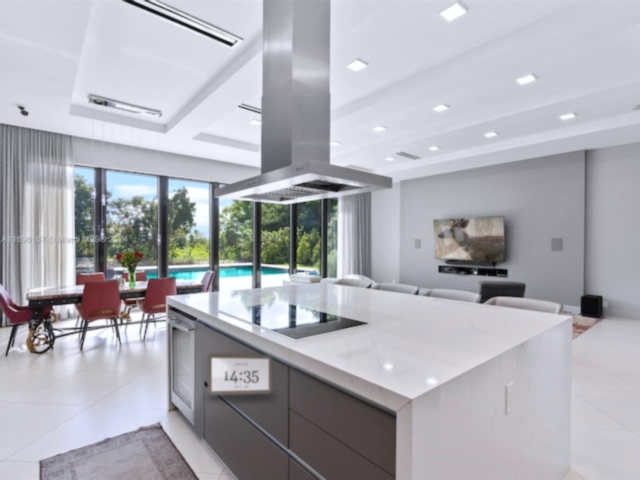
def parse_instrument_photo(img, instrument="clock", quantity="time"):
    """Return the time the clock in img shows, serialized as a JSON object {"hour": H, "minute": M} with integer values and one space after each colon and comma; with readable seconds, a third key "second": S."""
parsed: {"hour": 14, "minute": 35}
